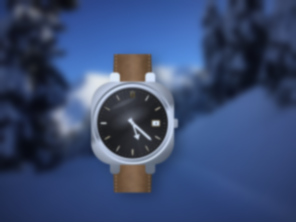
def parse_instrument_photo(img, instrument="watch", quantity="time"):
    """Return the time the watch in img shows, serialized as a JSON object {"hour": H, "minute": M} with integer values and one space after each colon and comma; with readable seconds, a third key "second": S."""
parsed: {"hour": 5, "minute": 22}
